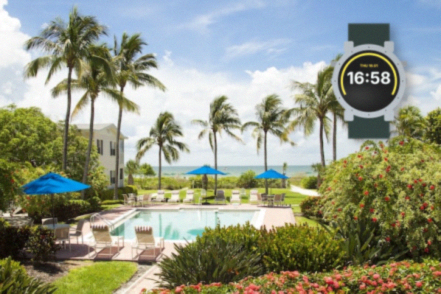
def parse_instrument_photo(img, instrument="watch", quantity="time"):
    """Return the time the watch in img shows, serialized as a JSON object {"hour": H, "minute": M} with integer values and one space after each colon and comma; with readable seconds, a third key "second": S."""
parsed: {"hour": 16, "minute": 58}
